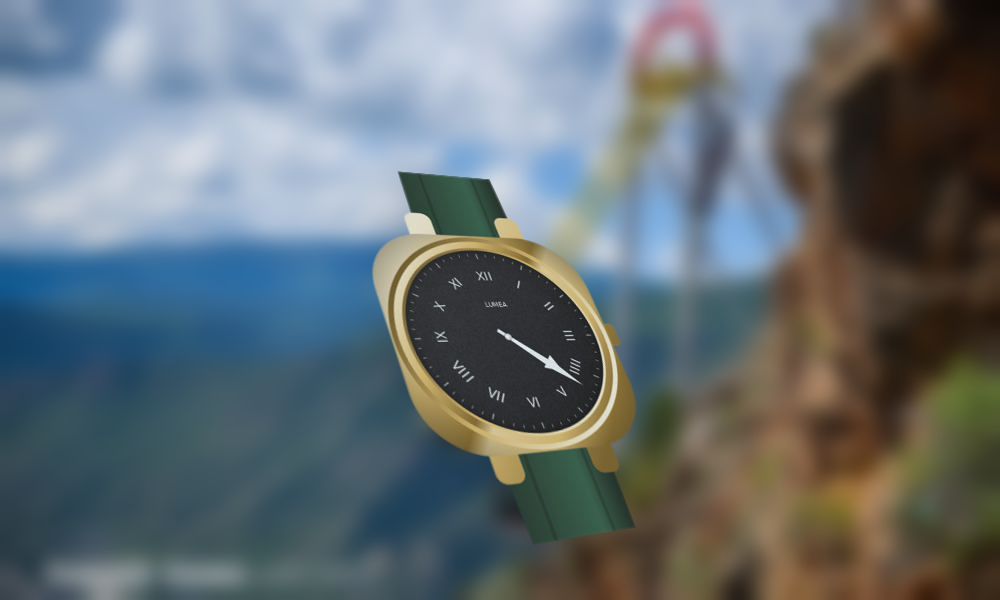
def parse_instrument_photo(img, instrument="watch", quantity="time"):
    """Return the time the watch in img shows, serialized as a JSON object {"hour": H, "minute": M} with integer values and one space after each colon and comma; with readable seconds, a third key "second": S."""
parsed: {"hour": 4, "minute": 22}
